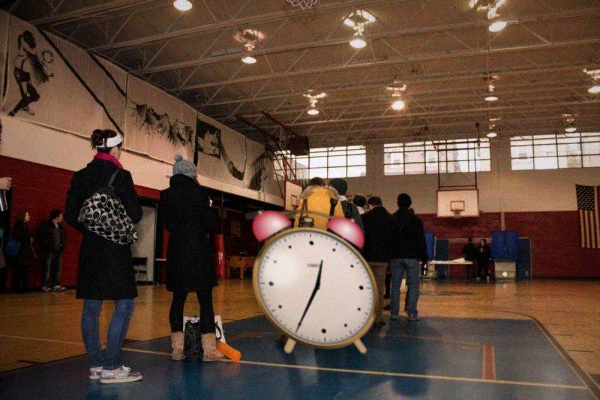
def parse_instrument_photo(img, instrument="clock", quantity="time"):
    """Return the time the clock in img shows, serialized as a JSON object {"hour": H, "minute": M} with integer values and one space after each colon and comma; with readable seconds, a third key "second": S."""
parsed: {"hour": 12, "minute": 35}
